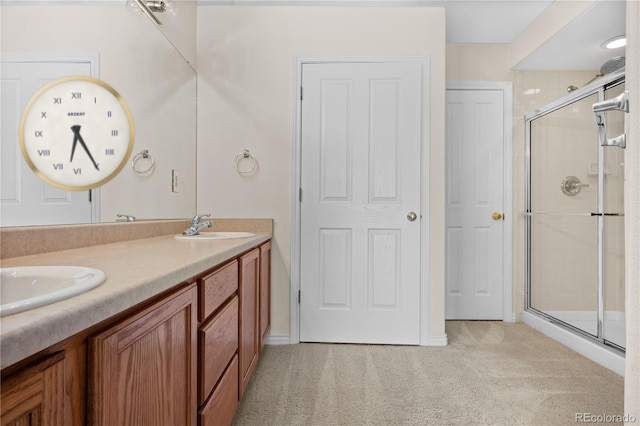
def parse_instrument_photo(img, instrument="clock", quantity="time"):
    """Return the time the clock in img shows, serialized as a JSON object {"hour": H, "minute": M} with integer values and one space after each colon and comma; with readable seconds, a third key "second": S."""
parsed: {"hour": 6, "minute": 25}
